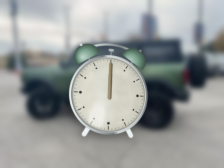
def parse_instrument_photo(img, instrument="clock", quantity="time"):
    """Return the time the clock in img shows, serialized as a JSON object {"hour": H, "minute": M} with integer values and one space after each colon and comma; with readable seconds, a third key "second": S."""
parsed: {"hour": 12, "minute": 0}
